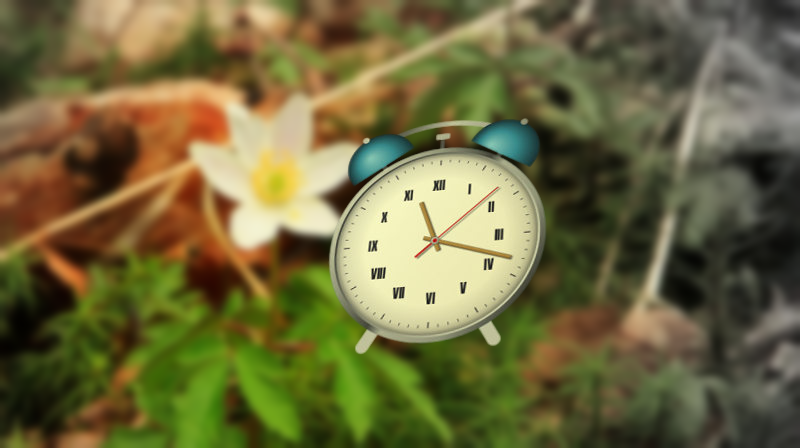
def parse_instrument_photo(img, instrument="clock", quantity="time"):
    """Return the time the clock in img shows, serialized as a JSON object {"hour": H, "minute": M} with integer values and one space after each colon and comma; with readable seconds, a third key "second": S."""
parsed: {"hour": 11, "minute": 18, "second": 8}
